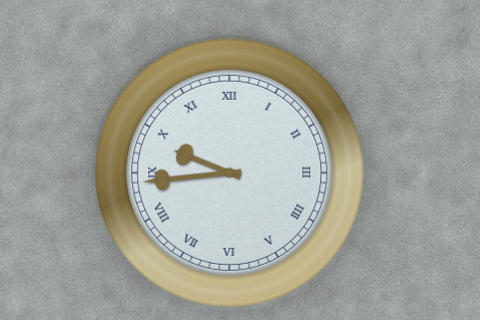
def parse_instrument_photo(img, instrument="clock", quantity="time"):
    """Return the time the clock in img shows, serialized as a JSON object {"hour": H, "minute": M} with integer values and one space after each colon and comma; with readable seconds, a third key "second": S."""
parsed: {"hour": 9, "minute": 44}
